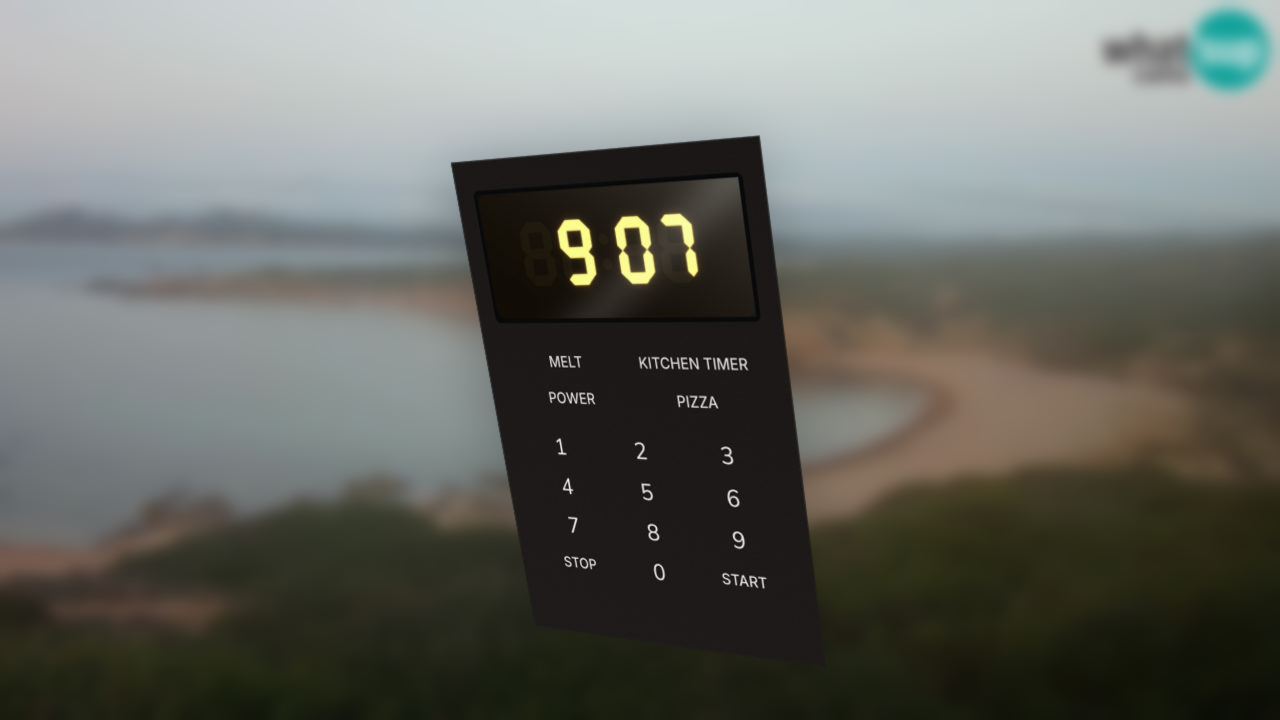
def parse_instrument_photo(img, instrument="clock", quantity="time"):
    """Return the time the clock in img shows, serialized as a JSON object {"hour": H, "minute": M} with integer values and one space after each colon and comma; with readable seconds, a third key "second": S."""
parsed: {"hour": 9, "minute": 7}
